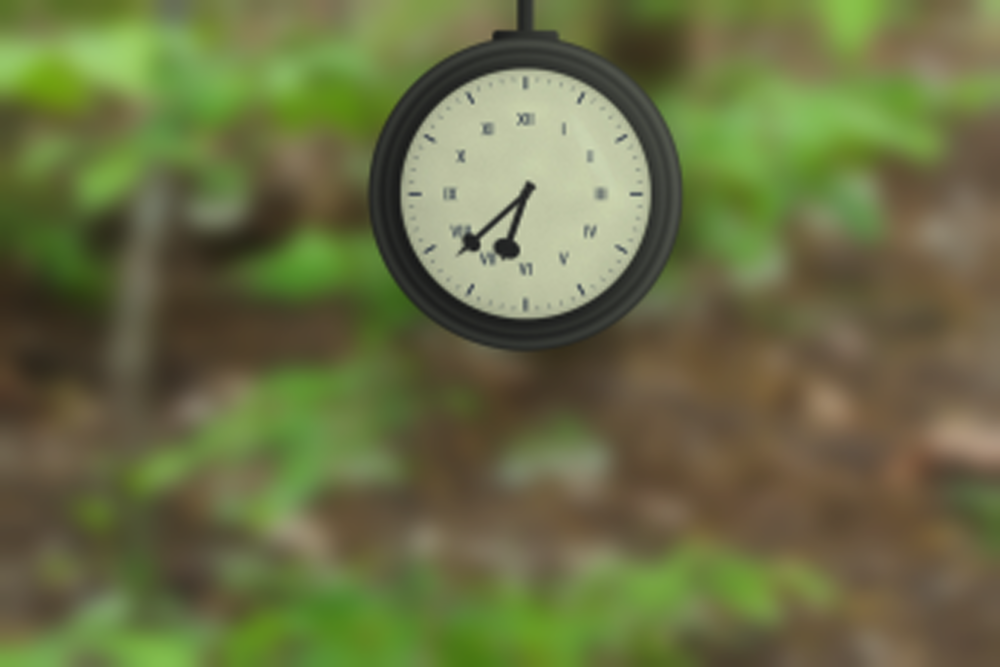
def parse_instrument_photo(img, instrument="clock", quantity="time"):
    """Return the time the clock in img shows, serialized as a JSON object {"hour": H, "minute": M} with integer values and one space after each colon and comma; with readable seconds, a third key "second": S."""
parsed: {"hour": 6, "minute": 38}
